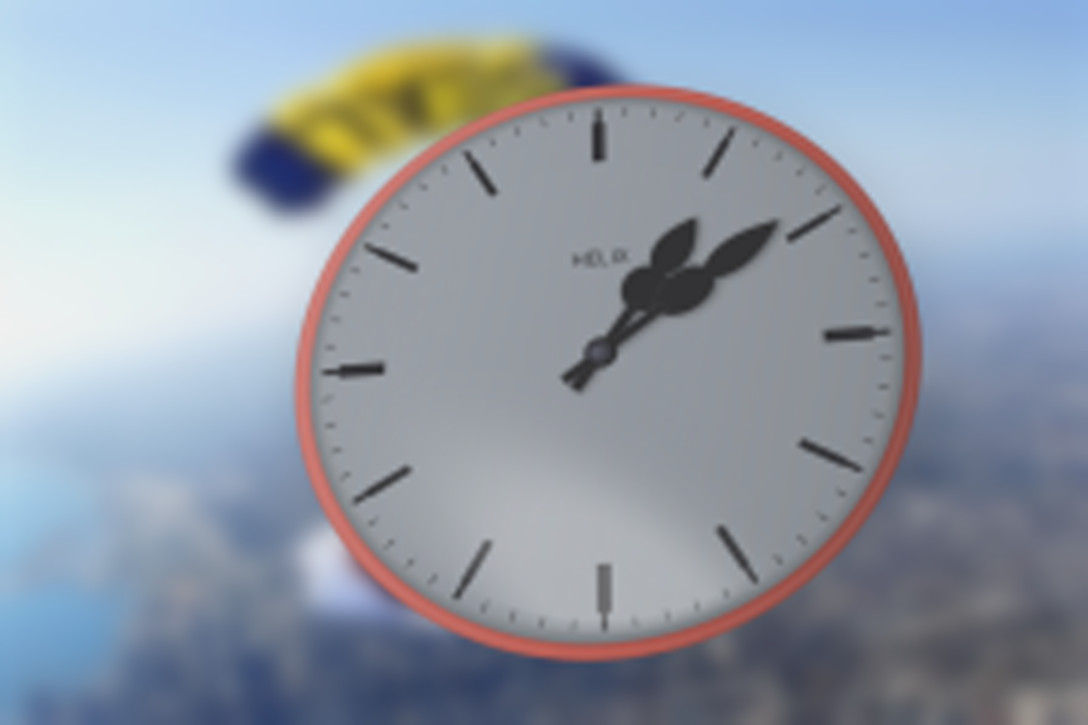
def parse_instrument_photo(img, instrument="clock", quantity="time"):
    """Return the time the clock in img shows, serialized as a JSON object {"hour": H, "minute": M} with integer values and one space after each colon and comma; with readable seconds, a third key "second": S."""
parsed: {"hour": 1, "minute": 9}
